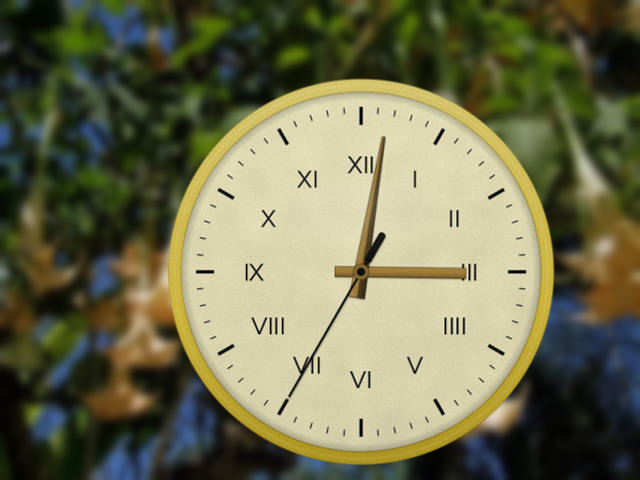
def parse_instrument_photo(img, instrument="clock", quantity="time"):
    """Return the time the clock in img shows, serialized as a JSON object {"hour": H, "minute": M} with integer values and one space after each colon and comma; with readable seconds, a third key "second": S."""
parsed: {"hour": 3, "minute": 1, "second": 35}
